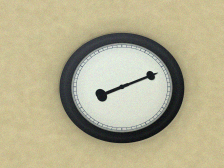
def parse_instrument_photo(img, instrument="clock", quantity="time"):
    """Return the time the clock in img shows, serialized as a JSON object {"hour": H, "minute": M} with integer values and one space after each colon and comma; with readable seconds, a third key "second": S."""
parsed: {"hour": 8, "minute": 11}
